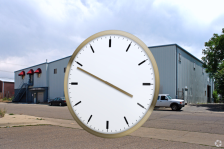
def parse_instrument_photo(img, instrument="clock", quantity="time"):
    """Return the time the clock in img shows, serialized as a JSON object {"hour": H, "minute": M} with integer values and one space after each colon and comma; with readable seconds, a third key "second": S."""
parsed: {"hour": 3, "minute": 49}
